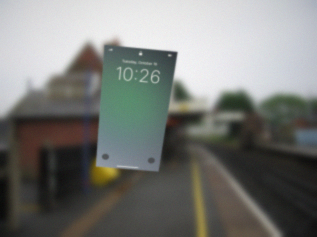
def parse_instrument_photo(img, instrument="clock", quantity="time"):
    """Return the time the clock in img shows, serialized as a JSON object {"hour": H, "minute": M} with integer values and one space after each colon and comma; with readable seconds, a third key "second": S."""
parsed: {"hour": 10, "minute": 26}
